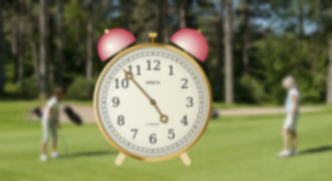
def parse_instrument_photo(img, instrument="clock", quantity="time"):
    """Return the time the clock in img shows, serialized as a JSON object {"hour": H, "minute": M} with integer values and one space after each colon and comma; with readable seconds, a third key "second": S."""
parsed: {"hour": 4, "minute": 53}
